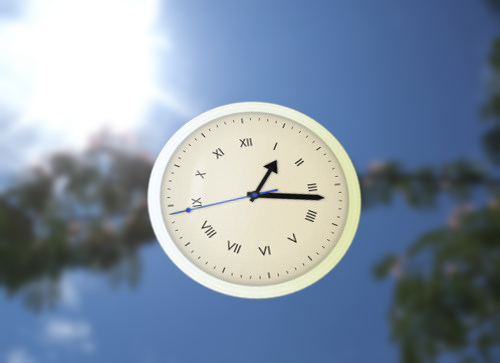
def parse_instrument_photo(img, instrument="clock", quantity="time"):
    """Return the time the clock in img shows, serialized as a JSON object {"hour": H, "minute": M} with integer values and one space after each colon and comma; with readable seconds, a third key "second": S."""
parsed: {"hour": 1, "minute": 16, "second": 44}
